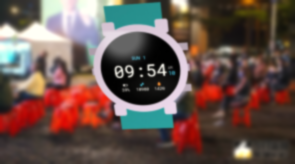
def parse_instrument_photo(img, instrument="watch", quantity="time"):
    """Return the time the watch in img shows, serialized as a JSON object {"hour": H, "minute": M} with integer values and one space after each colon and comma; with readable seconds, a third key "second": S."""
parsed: {"hour": 9, "minute": 54}
